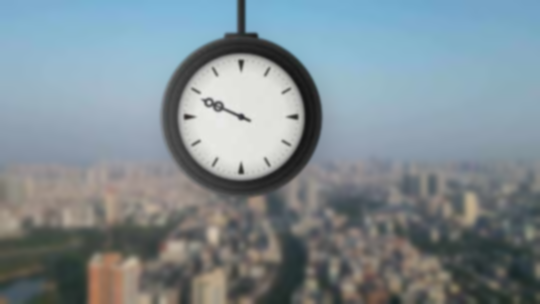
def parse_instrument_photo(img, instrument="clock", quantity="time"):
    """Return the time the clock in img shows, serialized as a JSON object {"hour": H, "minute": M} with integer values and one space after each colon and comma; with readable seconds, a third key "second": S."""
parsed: {"hour": 9, "minute": 49}
